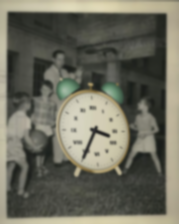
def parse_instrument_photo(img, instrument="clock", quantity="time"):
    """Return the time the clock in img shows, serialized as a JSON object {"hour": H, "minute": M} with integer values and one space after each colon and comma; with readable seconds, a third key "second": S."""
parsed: {"hour": 3, "minute": 35}
